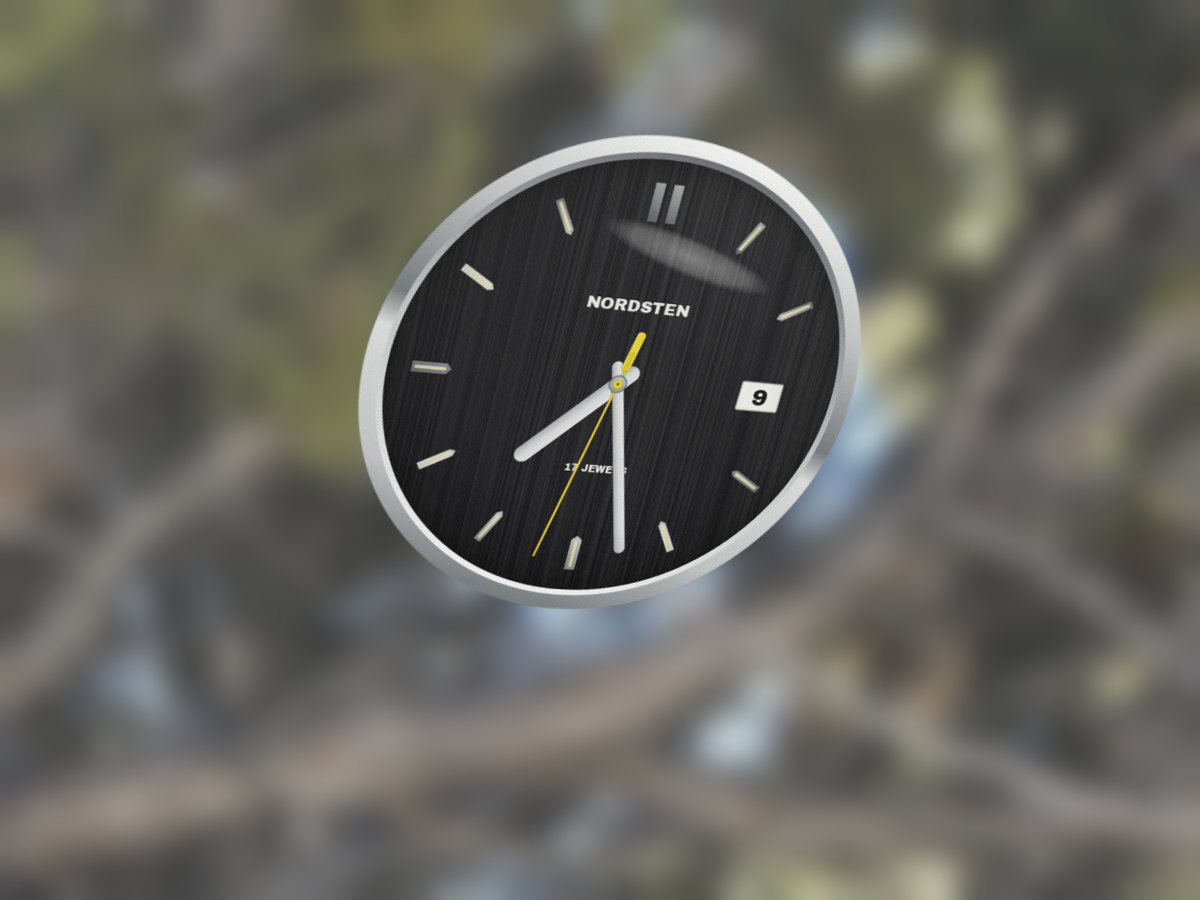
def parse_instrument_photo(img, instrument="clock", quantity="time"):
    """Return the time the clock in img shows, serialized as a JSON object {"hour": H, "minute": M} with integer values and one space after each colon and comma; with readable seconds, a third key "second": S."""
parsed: {"hour": 7, "minute": 27, "second": 32}
